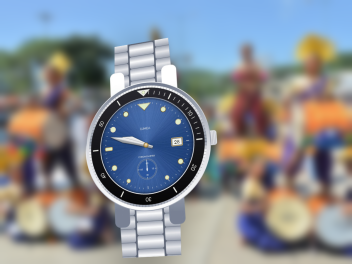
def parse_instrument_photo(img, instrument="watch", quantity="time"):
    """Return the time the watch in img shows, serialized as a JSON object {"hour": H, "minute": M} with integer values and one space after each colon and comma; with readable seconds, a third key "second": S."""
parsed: {"hour": 9, "minute": 48}
